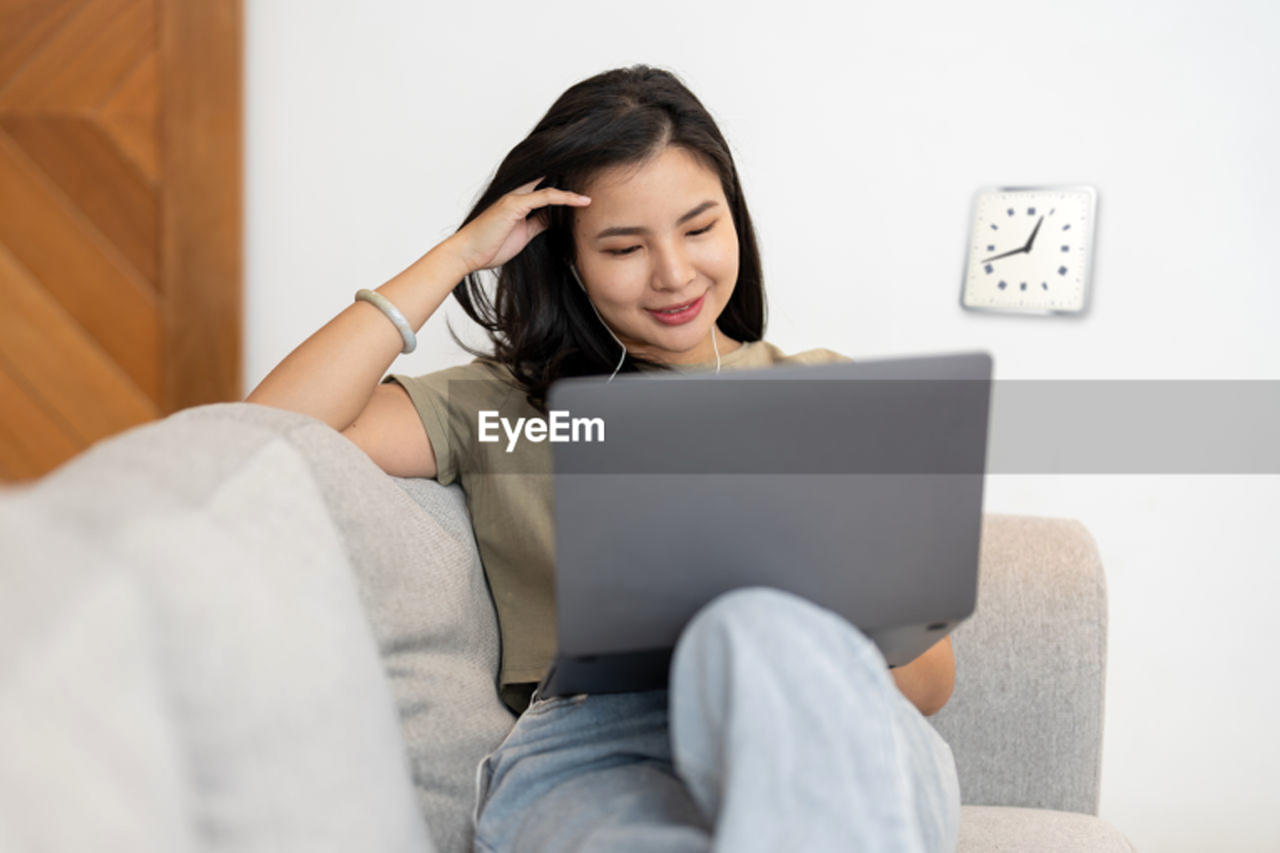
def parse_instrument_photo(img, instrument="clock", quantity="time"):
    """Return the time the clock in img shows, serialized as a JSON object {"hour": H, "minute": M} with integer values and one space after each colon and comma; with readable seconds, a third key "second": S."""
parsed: {"hour": 12, "minute": 42}
